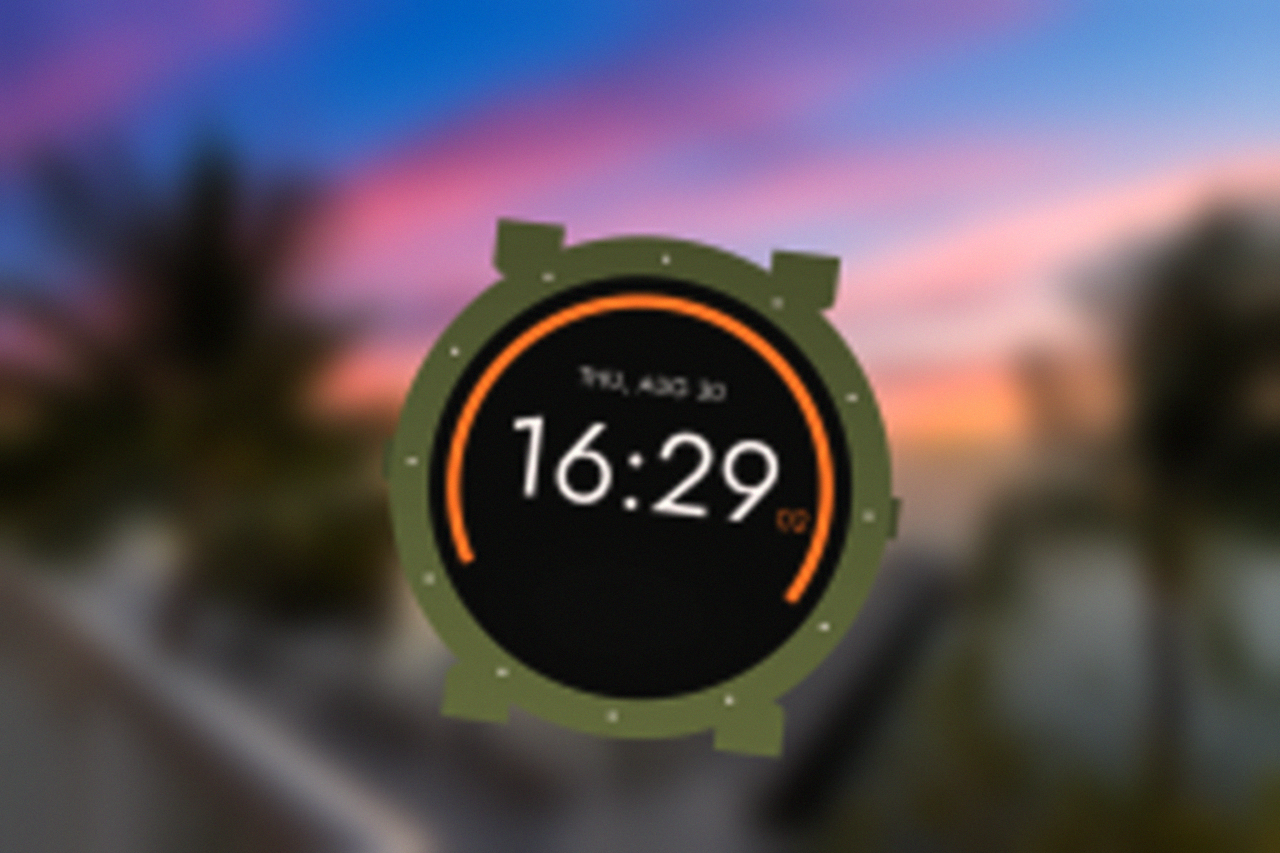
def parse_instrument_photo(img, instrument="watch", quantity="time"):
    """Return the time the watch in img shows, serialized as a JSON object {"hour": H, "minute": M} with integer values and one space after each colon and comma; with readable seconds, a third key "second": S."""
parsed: {"hour": 16, "minute": 29}
